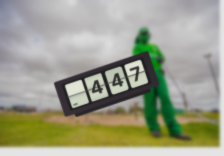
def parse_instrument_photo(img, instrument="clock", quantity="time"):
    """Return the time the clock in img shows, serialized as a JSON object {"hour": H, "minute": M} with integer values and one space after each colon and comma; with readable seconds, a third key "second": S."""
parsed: {"hour": 4, "minute": 47}
